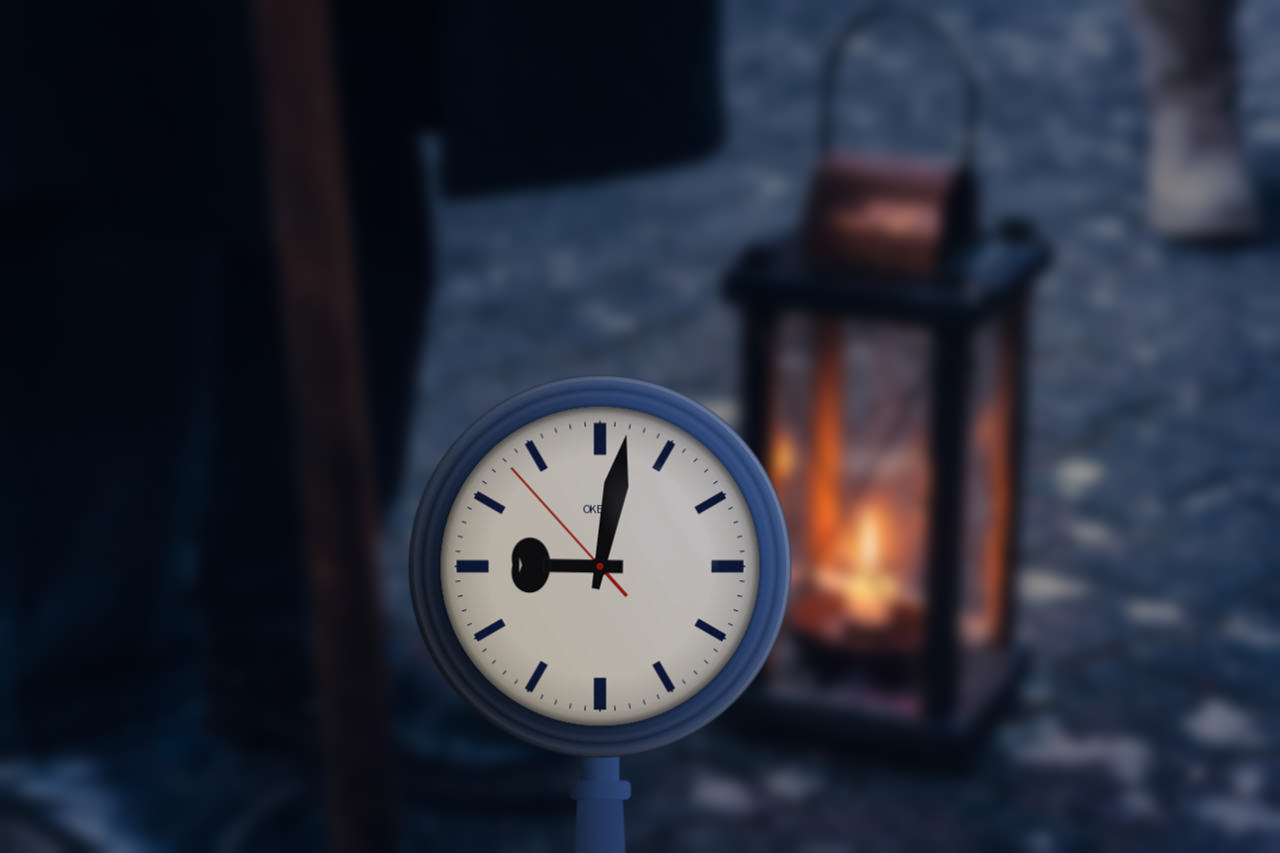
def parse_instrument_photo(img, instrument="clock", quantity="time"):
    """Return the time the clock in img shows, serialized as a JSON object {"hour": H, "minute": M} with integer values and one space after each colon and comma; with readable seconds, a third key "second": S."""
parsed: {"hour": 9, "minute": 1, "second": 53}
